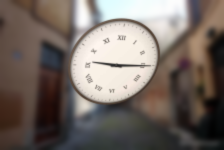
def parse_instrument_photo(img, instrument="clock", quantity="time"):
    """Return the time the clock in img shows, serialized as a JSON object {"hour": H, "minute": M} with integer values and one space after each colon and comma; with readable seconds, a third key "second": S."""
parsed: {"hour": 9, "minute": 15}
